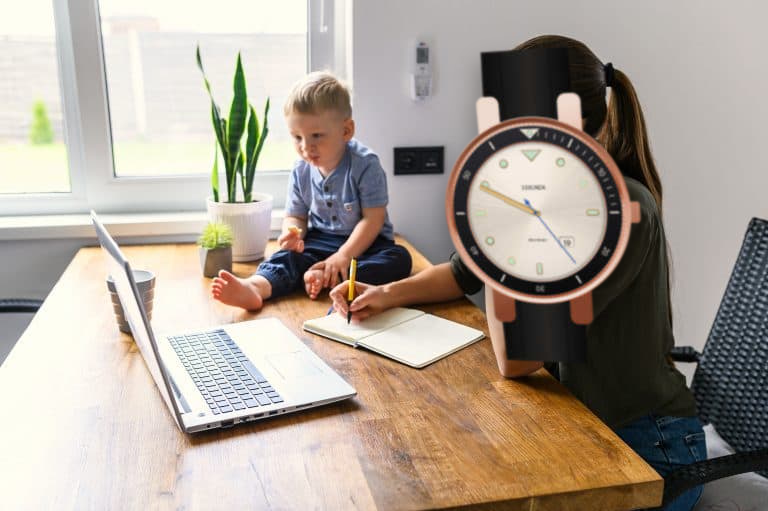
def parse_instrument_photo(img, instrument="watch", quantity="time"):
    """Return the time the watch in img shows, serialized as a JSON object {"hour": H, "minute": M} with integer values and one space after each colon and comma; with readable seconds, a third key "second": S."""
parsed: {"hour": 9, "minute": 49, "second": 24}
